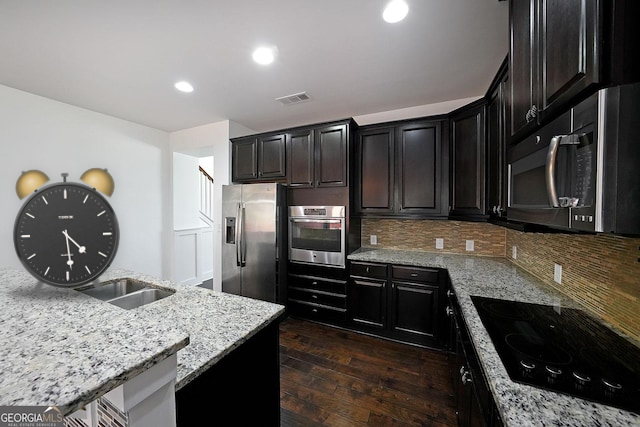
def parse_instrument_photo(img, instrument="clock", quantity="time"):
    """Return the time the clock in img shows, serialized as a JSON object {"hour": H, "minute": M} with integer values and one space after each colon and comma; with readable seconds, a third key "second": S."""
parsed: {"hour": 4, "minute": 29}
